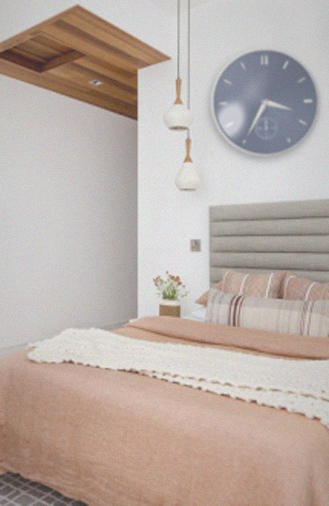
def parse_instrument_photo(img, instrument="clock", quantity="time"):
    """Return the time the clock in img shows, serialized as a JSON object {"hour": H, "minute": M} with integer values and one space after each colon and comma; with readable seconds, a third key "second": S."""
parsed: {"hour": 3, "minute": 35}
